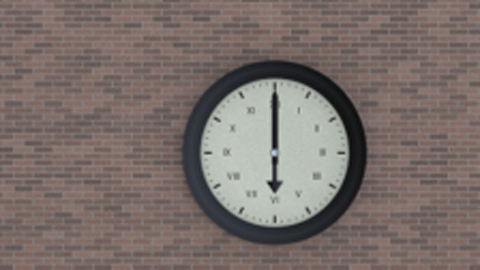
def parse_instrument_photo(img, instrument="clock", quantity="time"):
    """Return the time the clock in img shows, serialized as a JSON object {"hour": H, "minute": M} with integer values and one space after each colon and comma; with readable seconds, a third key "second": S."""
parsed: {"hour": 6, "minute": 0}
